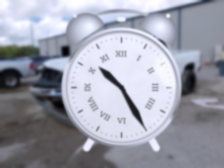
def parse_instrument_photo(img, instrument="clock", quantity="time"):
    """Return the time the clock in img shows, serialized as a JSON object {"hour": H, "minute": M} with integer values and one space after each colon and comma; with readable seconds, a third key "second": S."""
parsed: {"hour": 10, "minute": 25}
